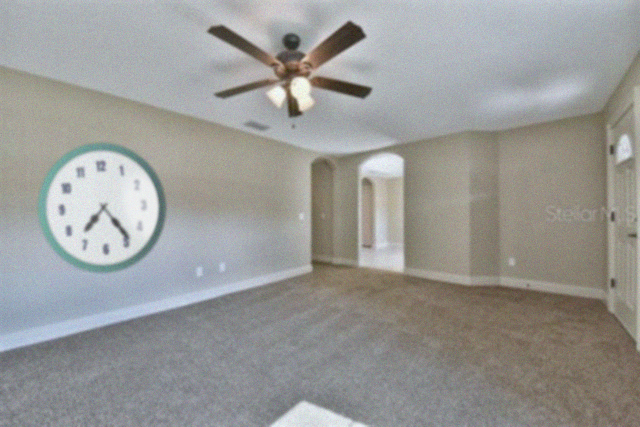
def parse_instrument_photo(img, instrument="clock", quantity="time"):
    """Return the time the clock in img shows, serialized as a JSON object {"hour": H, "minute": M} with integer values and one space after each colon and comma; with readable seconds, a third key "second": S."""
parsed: {"hour": 7, "minute": 24}
